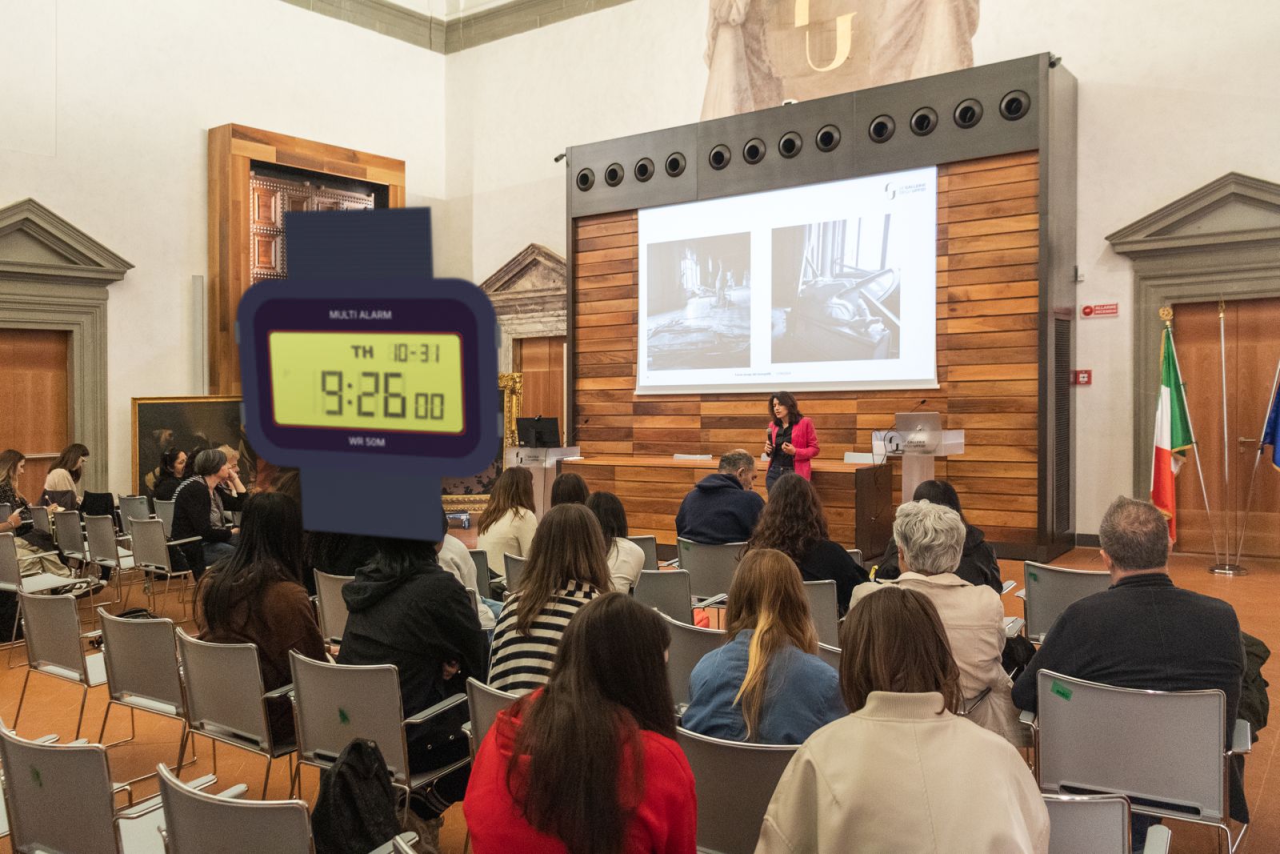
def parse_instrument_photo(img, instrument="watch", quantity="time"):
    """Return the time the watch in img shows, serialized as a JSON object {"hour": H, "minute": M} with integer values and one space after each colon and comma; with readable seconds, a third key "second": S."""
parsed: {"hour": 9, "minute": 26, "second": 0}
